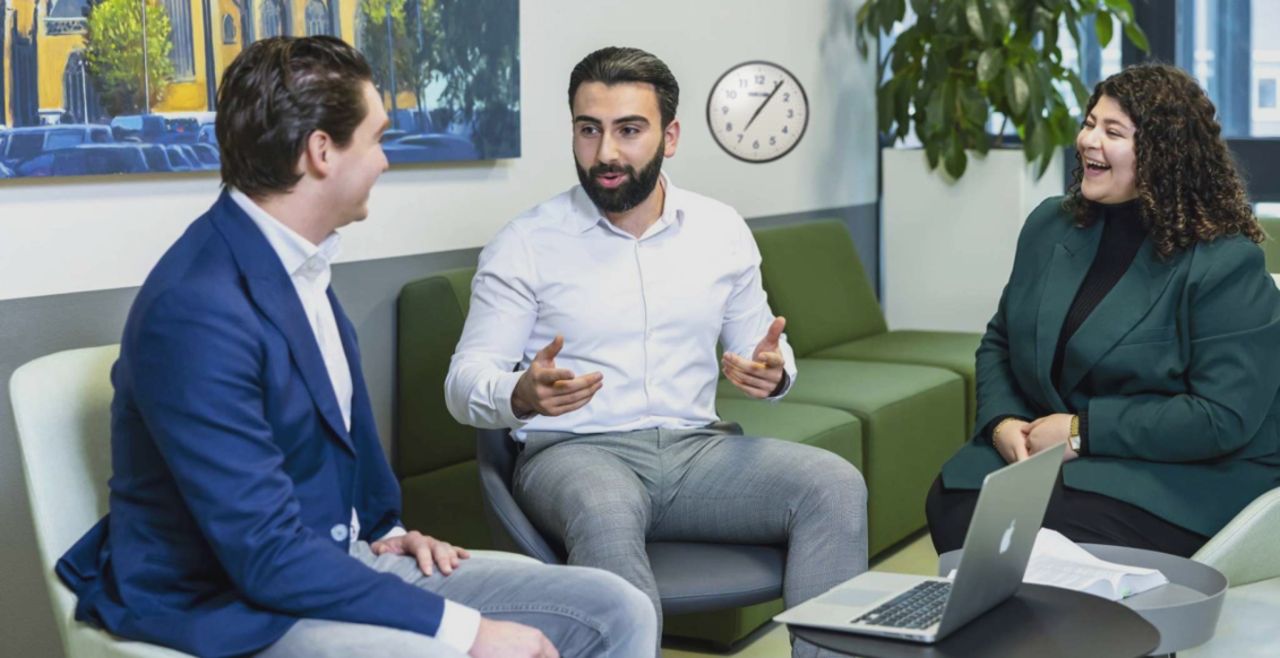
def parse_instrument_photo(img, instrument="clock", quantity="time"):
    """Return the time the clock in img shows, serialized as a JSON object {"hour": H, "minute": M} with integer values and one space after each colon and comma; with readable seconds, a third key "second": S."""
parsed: {"hour": 7, "minute": 6}
